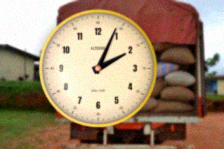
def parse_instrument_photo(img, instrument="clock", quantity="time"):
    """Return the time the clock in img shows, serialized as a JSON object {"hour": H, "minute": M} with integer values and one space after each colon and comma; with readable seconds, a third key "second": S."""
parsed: {"hour": 2, "minute": 4}
